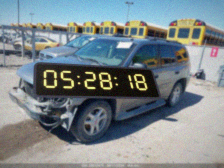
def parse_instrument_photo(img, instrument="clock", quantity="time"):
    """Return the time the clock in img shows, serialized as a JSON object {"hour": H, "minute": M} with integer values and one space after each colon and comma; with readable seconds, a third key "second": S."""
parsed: {"hour": 5, "minute": 28, "second": 18}
